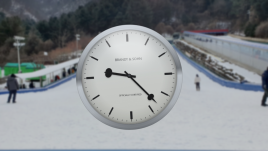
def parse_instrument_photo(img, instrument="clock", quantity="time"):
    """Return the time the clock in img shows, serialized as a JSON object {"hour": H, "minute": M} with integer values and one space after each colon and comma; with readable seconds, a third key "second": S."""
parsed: {"hour": 9, "minute": 23}
